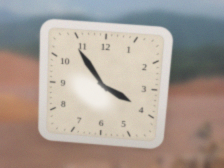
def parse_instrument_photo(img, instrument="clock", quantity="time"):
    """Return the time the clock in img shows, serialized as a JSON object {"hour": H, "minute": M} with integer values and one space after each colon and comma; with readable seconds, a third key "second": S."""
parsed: {"hour": 3, "minute": 54}
